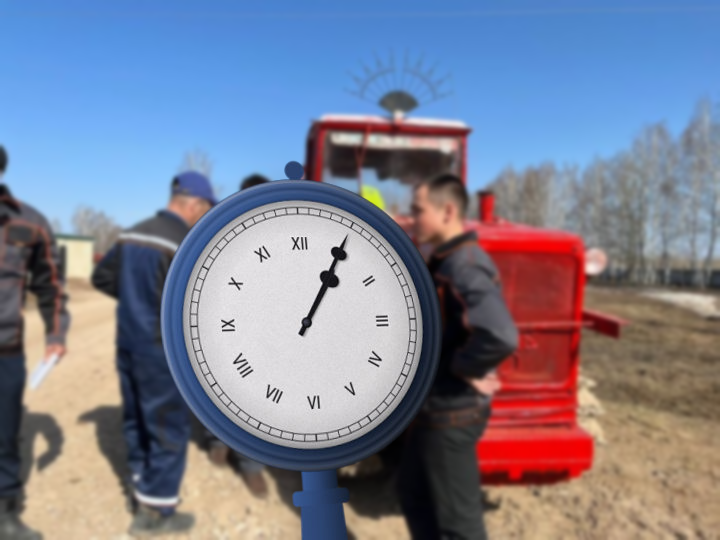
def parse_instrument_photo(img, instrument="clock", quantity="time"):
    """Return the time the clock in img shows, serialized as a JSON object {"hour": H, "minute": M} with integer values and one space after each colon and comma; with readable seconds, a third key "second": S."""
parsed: {"hour": 1, "minute": 5}
